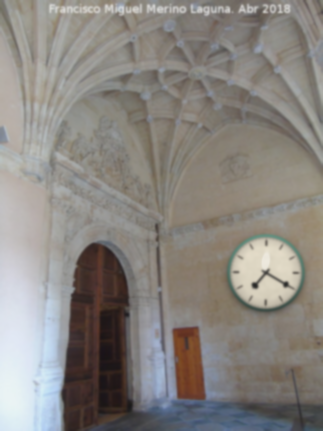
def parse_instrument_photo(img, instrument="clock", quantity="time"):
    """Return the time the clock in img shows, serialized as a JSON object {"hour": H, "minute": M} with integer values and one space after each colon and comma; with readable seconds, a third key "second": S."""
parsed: {"hour": 7, "minute": 20}
